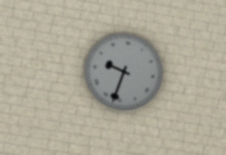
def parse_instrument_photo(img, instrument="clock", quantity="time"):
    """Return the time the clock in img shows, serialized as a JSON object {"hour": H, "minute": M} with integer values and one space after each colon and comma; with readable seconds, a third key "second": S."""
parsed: {"hour": 9, "minute": 32}
